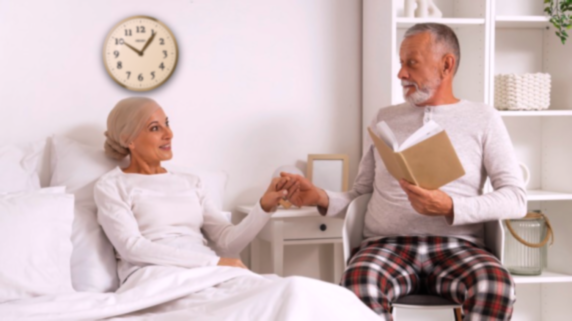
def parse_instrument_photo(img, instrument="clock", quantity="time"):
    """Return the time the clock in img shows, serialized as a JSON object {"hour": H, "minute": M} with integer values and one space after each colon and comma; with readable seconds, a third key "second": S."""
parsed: {"hour": 10, "minute": 6}
